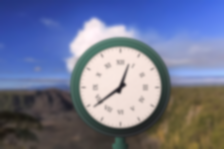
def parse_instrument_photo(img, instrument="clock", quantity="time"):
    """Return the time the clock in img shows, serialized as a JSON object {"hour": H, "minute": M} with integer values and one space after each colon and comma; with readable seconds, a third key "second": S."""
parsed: {"hour": 12, "minute": 39}
